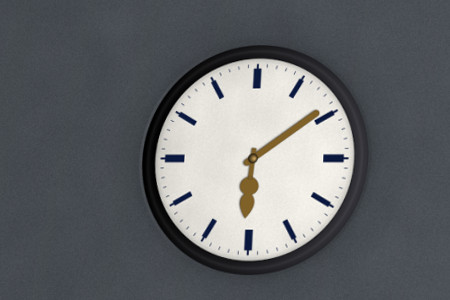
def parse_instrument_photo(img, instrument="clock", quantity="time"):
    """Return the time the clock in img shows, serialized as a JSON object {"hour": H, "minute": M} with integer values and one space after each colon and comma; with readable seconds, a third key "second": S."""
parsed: {"hour": 6, "minute": 9}
